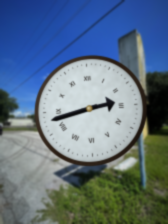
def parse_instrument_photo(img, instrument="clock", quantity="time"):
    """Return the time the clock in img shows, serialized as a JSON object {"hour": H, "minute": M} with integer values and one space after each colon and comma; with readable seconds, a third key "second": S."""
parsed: {"hour": 2, "minute": 43}
